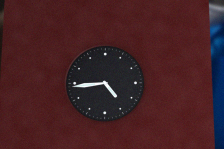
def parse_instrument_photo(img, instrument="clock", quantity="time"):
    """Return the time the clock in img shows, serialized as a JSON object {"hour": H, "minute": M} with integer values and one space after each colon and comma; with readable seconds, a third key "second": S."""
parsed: {"hour": 4, "minute": 44}
